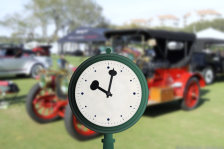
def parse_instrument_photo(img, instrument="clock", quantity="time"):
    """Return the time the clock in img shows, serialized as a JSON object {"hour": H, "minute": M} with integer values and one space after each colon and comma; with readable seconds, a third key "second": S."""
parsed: {"hour": 10, "minute": 2}
